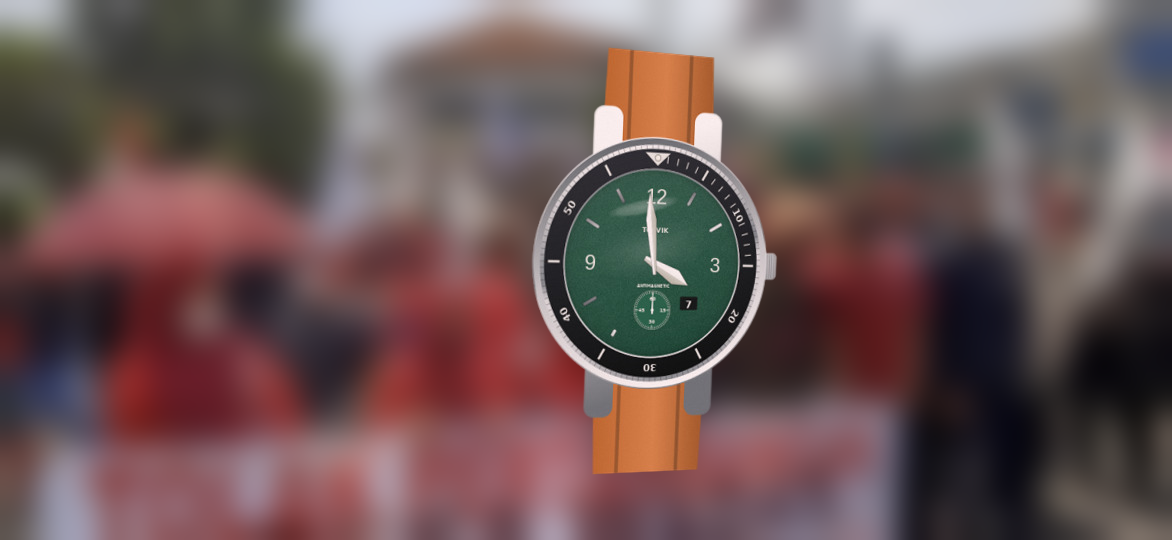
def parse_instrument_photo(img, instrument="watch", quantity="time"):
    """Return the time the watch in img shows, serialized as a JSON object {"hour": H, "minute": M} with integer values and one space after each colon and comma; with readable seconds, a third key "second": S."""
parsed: {"hour": 3, "minute": 59}
